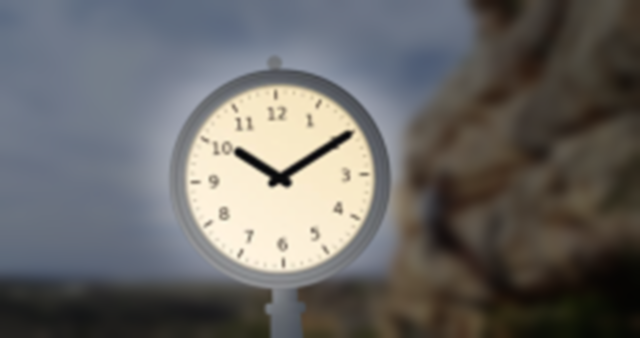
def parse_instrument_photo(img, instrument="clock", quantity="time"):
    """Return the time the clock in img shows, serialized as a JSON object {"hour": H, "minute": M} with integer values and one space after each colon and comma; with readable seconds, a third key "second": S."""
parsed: {"hour": 10, "minute": 10}
